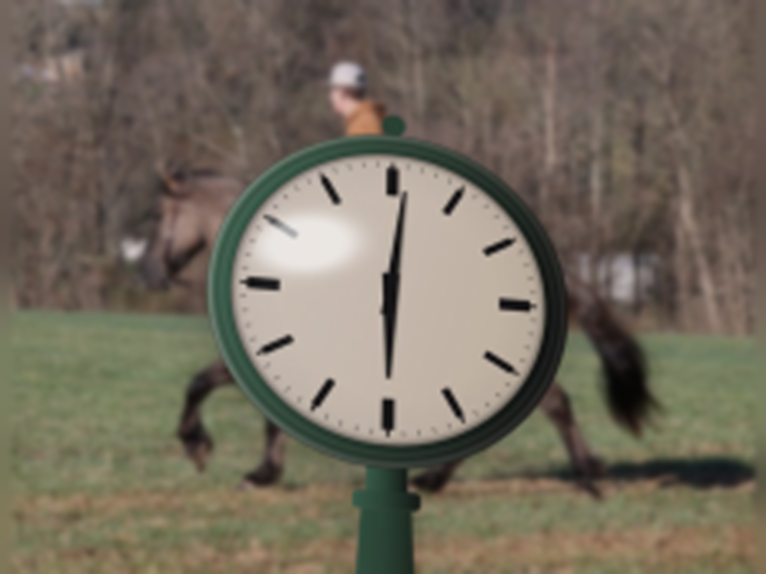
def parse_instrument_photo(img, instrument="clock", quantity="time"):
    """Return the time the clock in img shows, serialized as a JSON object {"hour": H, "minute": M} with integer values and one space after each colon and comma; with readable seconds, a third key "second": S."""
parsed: {"hour": 6, "minute": 1}
